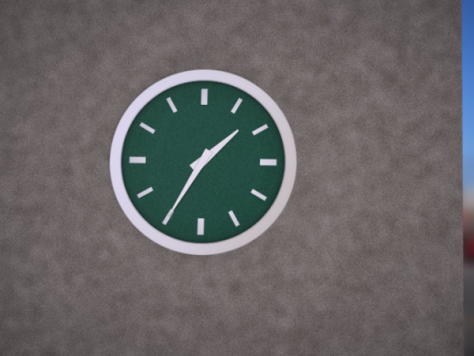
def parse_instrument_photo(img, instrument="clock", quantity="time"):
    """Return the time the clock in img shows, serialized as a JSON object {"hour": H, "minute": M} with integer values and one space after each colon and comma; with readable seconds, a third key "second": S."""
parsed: {"hour": 1, "minute": 35}
